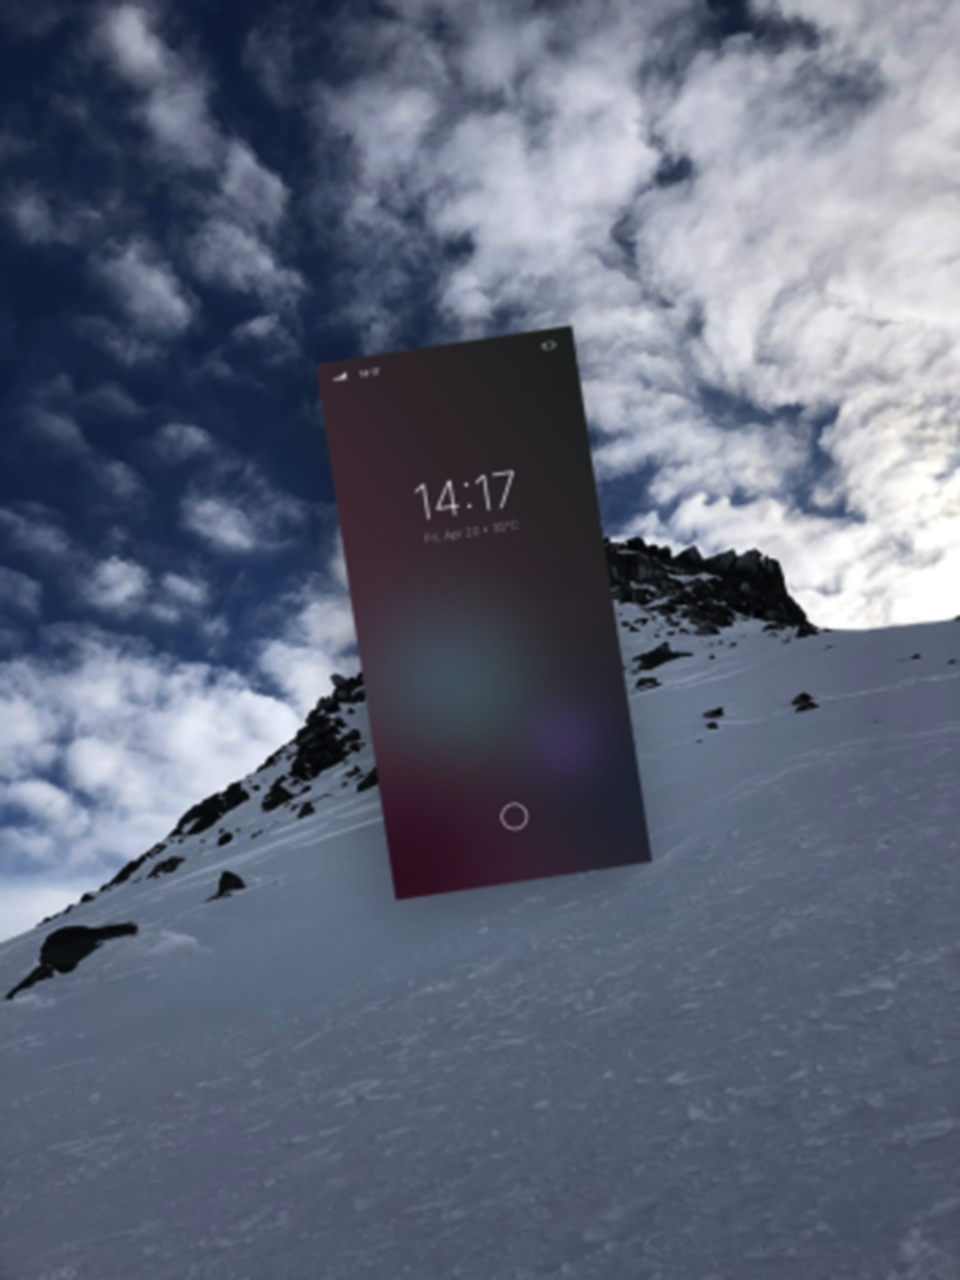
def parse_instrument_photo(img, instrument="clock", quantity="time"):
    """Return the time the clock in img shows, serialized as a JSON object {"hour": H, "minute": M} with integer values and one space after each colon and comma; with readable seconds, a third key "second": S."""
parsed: {"hour": 14, "minute": 17}
